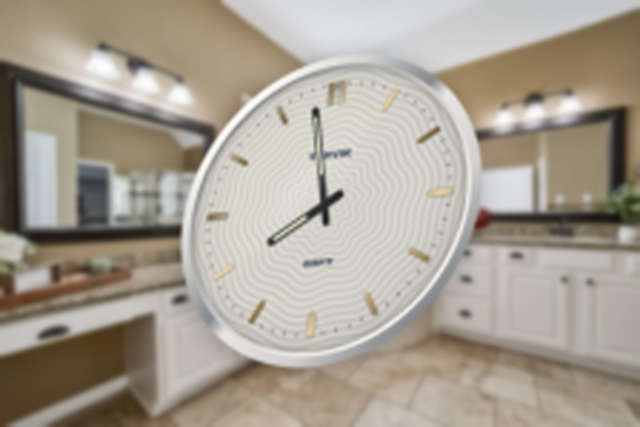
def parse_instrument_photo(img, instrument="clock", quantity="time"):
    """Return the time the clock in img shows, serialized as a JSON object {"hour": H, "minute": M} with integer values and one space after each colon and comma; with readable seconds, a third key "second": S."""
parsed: {"hour": 7, "minute": 58}
